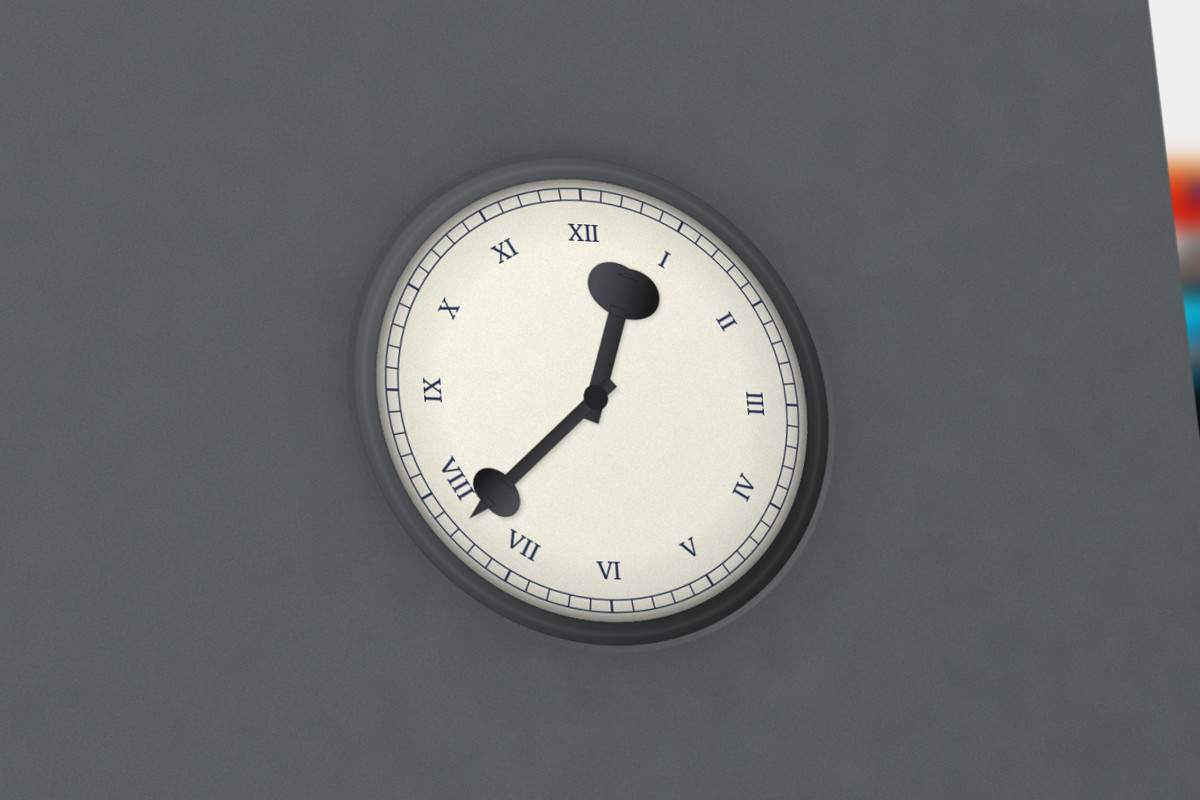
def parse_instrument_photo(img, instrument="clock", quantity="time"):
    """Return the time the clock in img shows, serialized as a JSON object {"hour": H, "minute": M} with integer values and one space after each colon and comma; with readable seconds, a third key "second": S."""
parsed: {"hour": 12, "minute": 38}
